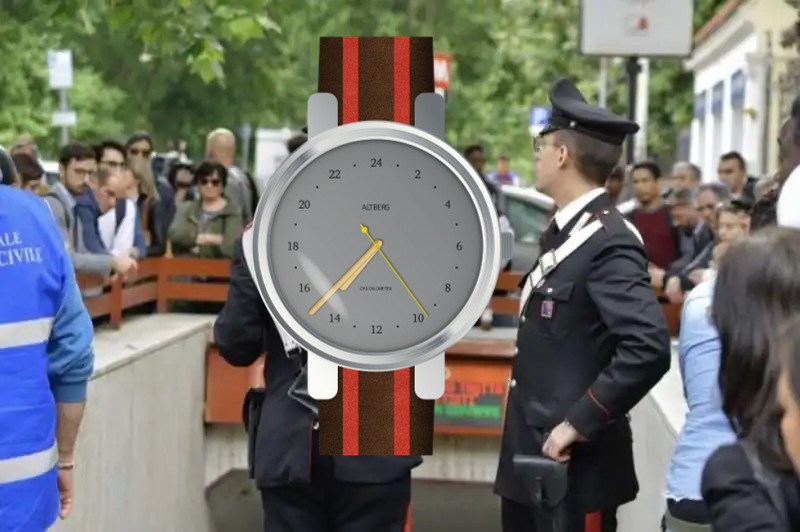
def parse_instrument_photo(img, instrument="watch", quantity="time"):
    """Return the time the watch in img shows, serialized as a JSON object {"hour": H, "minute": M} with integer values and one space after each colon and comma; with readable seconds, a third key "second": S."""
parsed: {"hour": 14, "minute": 37, "second": 24}
